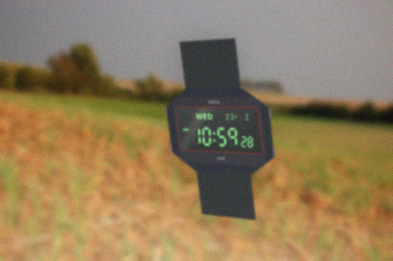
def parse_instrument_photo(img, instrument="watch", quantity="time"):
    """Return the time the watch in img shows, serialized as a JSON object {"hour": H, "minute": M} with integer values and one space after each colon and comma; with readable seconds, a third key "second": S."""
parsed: {"hour": 10, "minute": 59, "second": 28}
